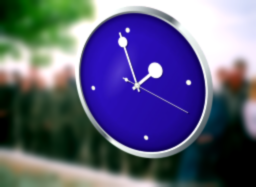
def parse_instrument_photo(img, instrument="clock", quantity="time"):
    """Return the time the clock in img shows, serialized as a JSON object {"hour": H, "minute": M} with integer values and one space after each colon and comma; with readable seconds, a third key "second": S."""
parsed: {"hour": 1, "minute": 58, "second": 20}
